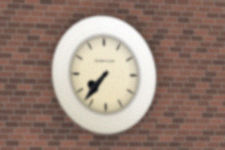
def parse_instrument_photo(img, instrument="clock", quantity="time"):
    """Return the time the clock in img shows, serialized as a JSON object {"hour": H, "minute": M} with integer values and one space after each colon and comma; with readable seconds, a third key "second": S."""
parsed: {"hour": 7, "minute": 37}
